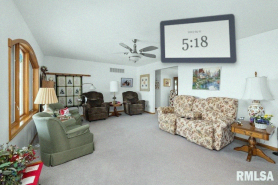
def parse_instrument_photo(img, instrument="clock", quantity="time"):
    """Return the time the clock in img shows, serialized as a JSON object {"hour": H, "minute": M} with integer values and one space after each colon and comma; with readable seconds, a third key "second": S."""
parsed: {"hour": 5, "minute": 18}
